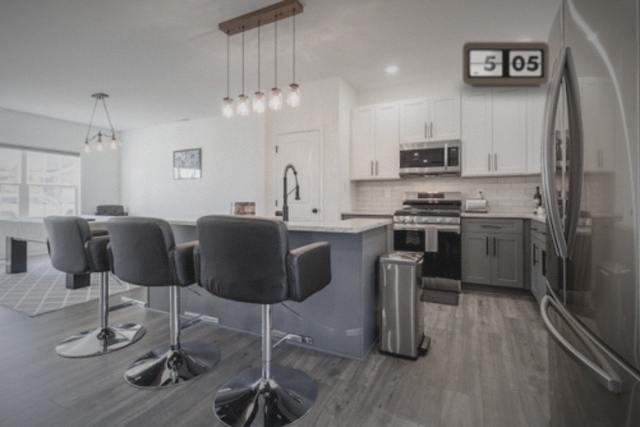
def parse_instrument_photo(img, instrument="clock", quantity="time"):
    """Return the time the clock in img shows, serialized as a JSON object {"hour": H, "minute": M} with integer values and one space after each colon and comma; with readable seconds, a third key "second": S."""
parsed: {"hour": 5, "minute": 5}
